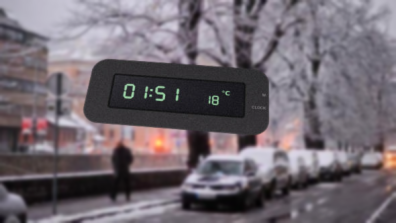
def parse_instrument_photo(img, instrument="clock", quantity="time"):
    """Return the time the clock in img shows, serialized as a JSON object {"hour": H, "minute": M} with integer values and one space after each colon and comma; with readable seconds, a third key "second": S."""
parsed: {"hour": 1, "minute": 51}
